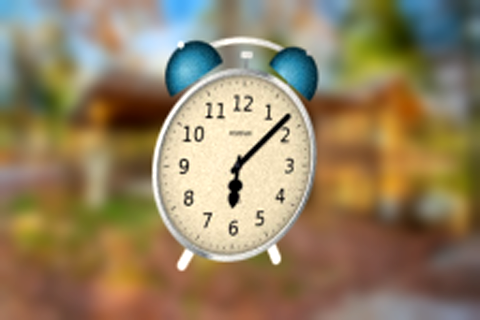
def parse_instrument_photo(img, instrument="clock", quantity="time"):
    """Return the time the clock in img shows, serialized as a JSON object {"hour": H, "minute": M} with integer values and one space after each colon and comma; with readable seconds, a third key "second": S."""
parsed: {"hour": 6, "minute": 8}
